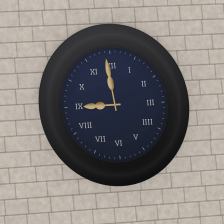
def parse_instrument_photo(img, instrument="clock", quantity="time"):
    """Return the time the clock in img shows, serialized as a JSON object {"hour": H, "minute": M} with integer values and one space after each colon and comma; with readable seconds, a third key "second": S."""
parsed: {"hour": 8, "minute": 59}
